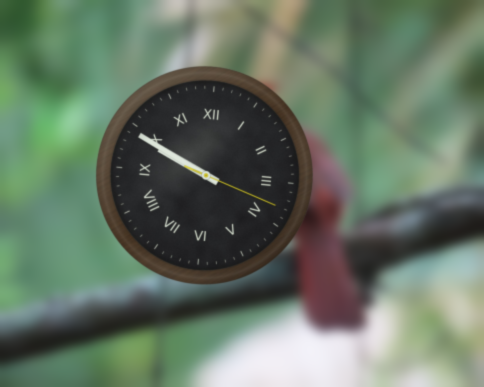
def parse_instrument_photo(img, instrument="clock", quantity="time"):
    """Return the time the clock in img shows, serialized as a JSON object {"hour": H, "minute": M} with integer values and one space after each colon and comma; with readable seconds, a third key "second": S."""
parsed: {"hour": 9, "minute": 49, "second": 18}
